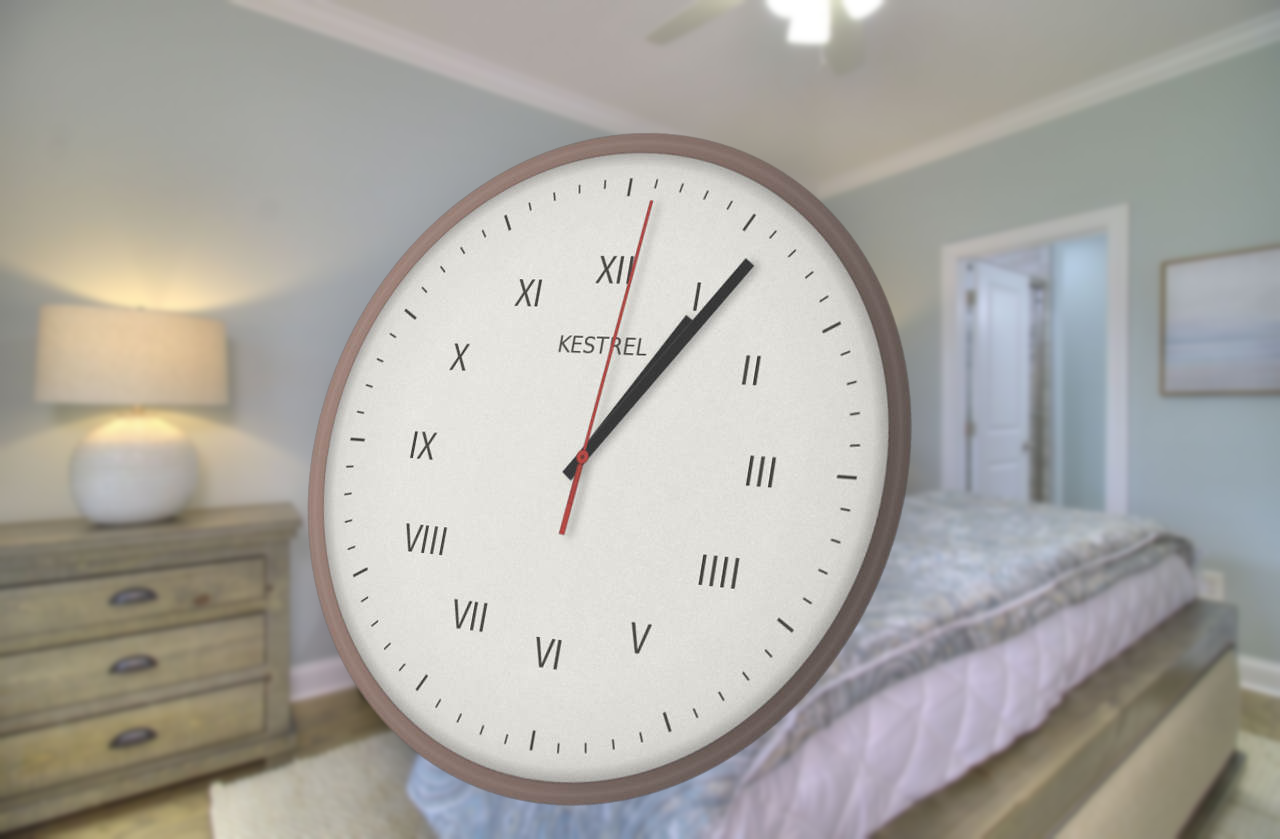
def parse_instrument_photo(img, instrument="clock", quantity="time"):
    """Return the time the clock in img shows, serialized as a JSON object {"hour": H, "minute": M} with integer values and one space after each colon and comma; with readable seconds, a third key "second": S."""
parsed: {"hour": 1, "minute": 6, "second": 1}
